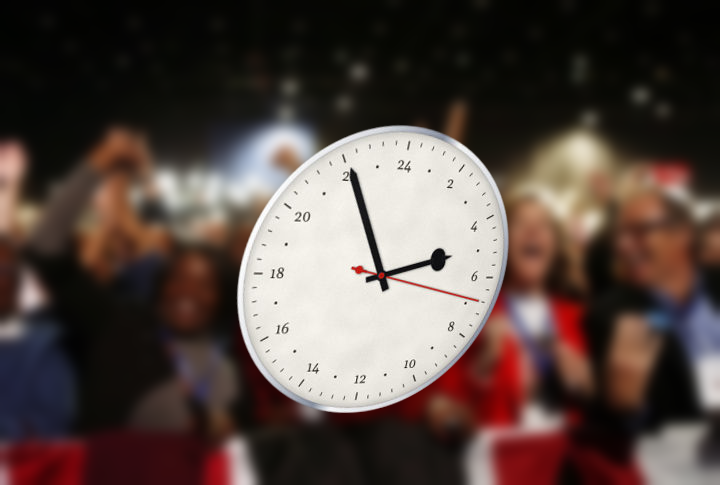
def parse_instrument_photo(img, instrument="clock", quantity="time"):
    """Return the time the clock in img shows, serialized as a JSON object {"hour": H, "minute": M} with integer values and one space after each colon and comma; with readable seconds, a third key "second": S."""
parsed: {"hour": 4, "minute": 55, "second": 17}
